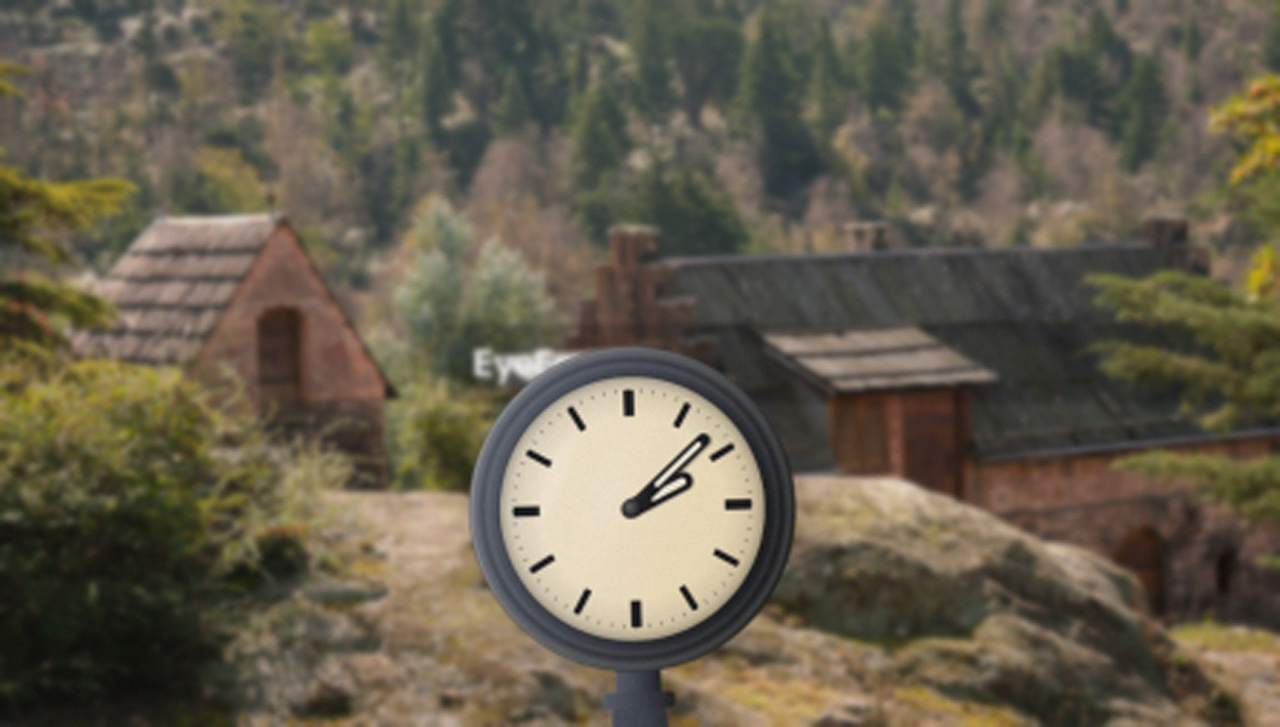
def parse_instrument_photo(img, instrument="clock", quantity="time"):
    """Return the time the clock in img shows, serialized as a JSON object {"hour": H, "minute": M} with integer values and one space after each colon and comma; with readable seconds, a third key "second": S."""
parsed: {"hour": 2, "minute": 8}
